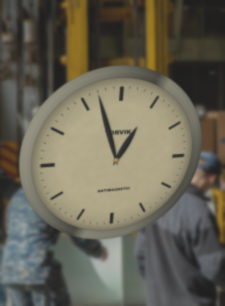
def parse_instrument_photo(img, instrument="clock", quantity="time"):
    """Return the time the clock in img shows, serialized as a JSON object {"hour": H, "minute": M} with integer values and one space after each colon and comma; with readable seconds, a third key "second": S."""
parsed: {"hour": 12, "minute": 57}
